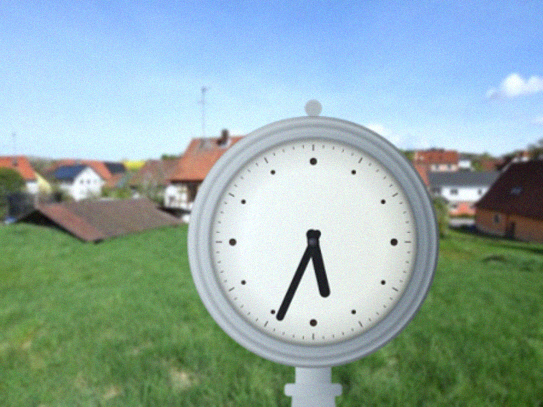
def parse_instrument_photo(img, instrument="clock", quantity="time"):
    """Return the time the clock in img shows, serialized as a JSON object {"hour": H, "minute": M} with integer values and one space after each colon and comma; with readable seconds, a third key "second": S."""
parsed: {"hour": 5, "minute": 34}
